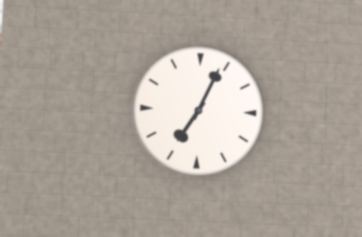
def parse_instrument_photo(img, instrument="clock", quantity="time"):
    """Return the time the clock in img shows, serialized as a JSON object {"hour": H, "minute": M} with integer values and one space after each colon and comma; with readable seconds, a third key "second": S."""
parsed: {"hour": 7, "minute": 4}
